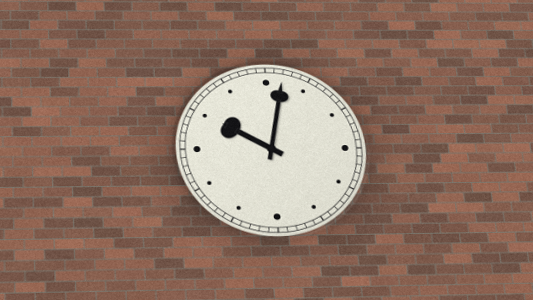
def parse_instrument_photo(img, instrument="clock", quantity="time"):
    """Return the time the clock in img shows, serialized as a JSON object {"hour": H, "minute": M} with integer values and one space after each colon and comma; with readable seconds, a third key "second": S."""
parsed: {"hour": 10, "minute": 2}
